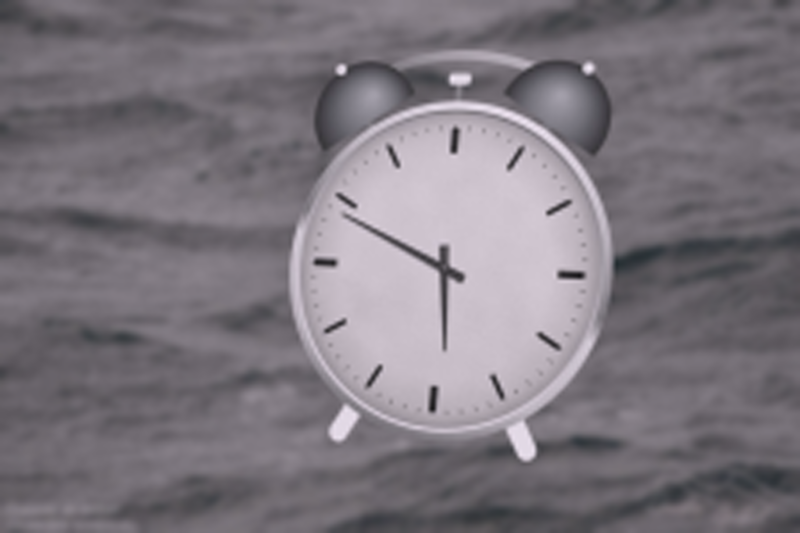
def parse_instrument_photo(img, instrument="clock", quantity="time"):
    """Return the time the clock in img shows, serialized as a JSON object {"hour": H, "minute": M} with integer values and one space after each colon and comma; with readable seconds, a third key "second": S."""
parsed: {"hour": 5, "minute": 49}
